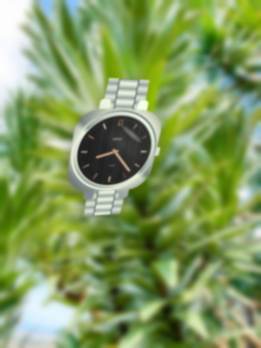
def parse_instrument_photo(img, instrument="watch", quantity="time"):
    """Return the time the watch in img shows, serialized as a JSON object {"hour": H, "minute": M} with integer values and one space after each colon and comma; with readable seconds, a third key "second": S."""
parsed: {"hour": 8, "minute": 23}
